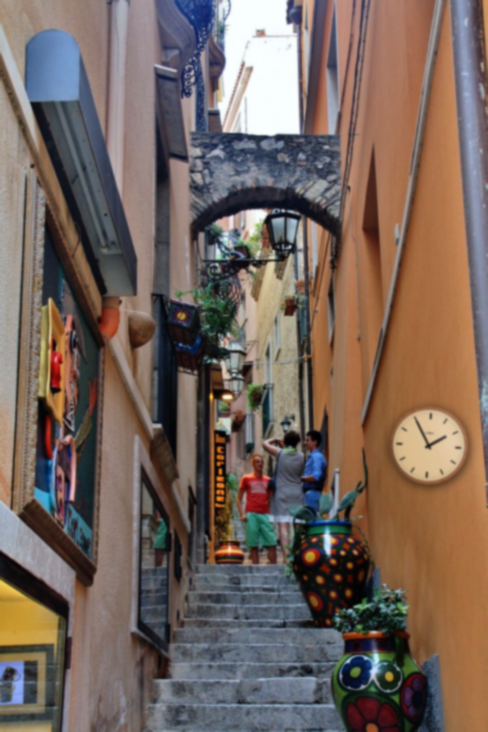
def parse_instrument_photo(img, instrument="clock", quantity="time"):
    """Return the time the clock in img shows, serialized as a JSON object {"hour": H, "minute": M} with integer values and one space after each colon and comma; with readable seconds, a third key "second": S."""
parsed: {"hour": 1, "minute": 55}
